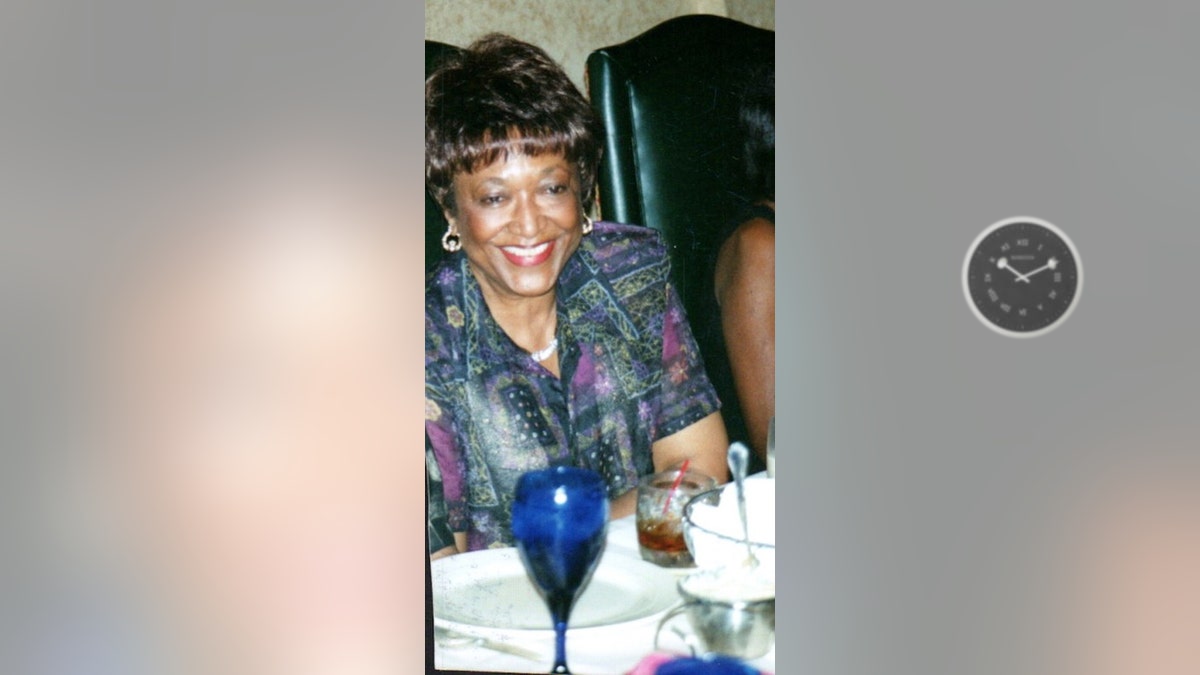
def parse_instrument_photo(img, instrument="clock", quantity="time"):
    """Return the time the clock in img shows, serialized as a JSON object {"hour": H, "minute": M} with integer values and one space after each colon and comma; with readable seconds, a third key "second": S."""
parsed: {"hour": 10, "minute": 11}
